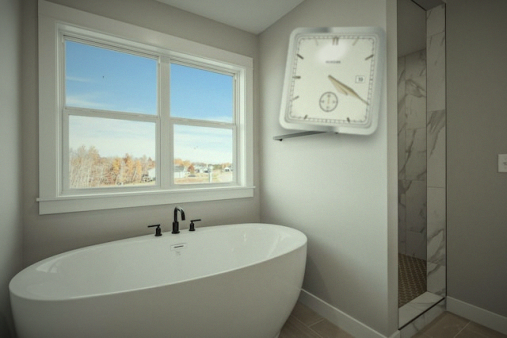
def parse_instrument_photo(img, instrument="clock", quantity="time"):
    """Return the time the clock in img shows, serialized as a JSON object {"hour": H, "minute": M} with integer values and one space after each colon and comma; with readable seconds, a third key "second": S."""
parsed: {"hour": 4, "minute": 20}
